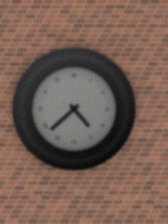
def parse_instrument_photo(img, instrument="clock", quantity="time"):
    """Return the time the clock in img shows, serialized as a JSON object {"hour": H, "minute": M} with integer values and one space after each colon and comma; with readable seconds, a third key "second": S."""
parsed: {"hour": 4, "minute": 38}
